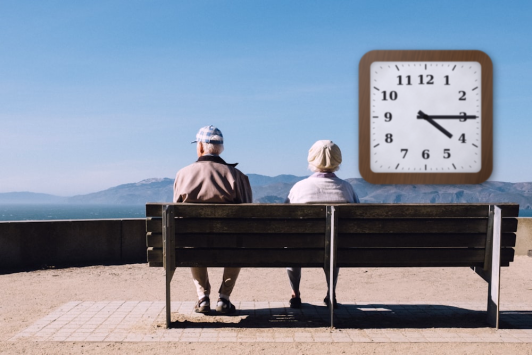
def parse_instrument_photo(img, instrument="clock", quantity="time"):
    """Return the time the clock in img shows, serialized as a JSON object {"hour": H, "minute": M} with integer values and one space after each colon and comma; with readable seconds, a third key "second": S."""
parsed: {"hour": 4, "minute": 15}
